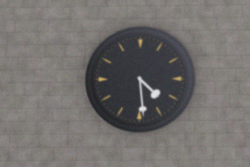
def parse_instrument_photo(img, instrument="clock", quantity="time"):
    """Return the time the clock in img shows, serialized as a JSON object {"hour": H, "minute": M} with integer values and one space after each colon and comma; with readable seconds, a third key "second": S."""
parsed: {"hour": 4, "minute": 29}
